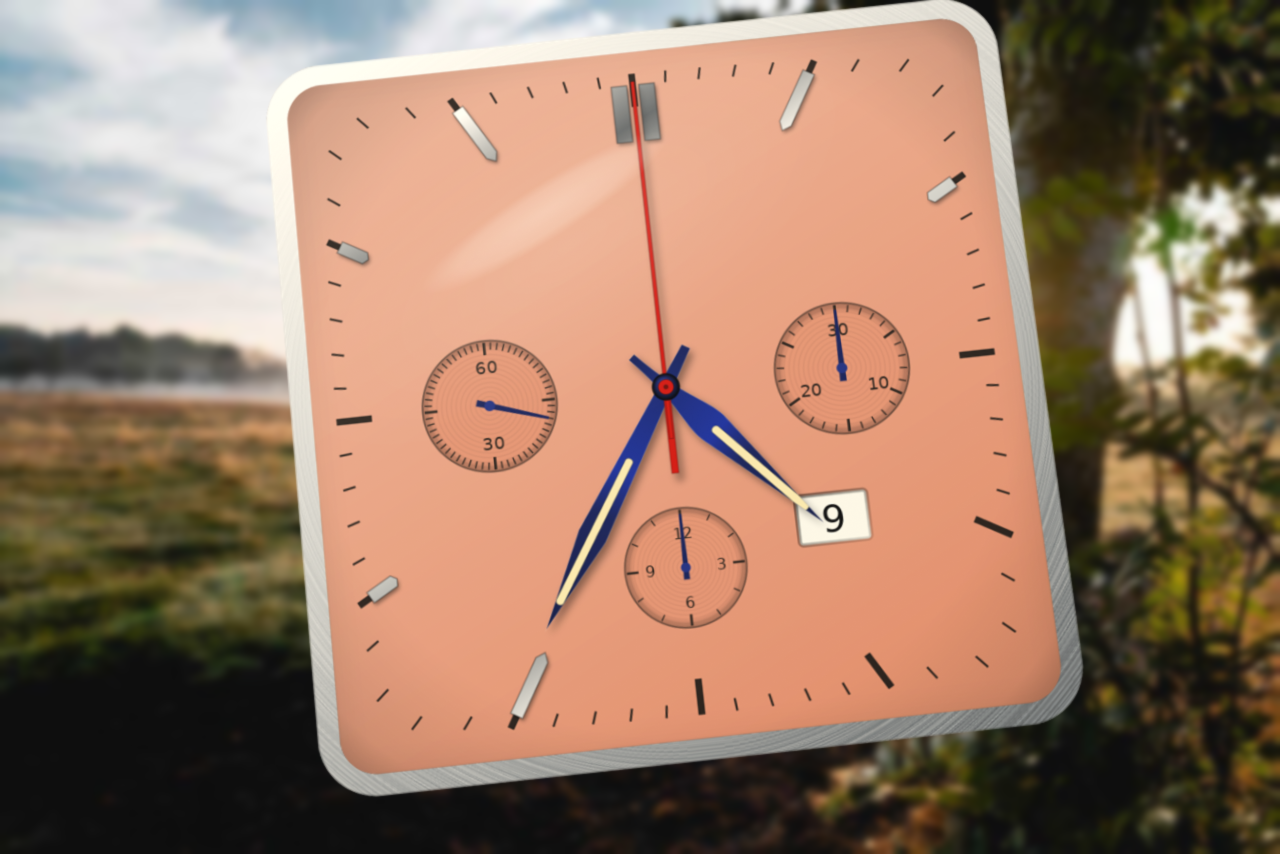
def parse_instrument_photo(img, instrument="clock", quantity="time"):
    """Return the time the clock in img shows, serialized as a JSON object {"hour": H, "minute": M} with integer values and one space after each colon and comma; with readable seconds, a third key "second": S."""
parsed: {"hour": 4, "minute": 35, "second": 18}
